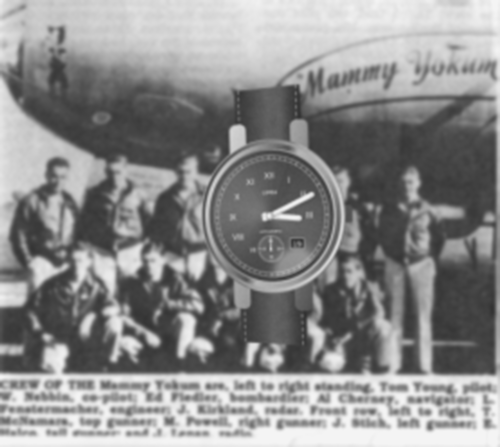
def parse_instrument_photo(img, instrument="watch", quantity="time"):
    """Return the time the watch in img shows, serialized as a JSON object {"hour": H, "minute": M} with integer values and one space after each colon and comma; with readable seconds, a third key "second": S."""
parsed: {"hour": 3, "minute": 11}
